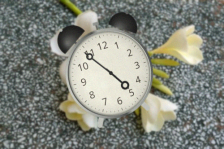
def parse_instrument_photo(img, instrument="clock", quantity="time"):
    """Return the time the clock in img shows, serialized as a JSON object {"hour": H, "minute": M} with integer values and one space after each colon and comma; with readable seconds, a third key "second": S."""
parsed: {"hour": 4, "minute": 54}
